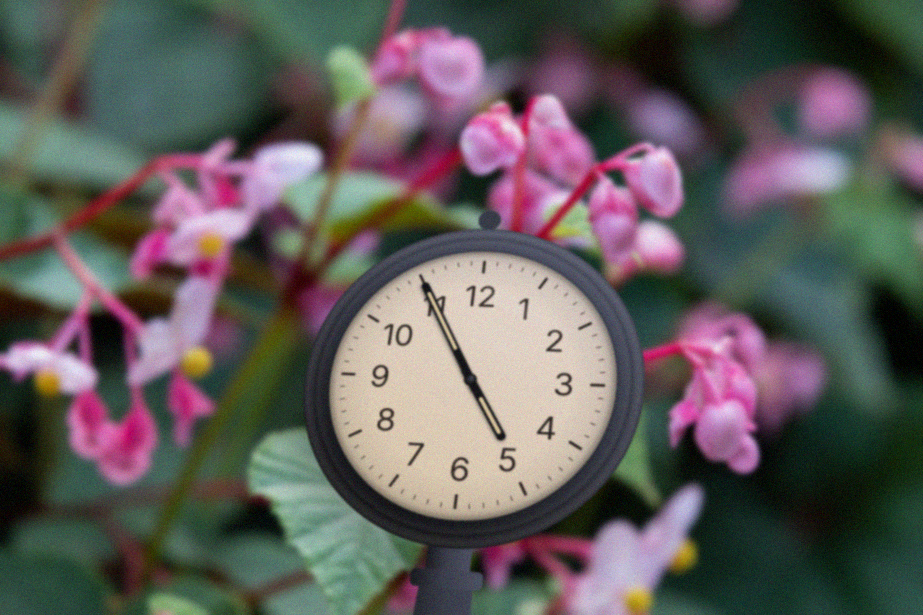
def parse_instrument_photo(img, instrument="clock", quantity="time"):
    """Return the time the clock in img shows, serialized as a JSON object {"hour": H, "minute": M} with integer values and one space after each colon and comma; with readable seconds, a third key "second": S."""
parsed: {"hour": 4, "minute": 55}
